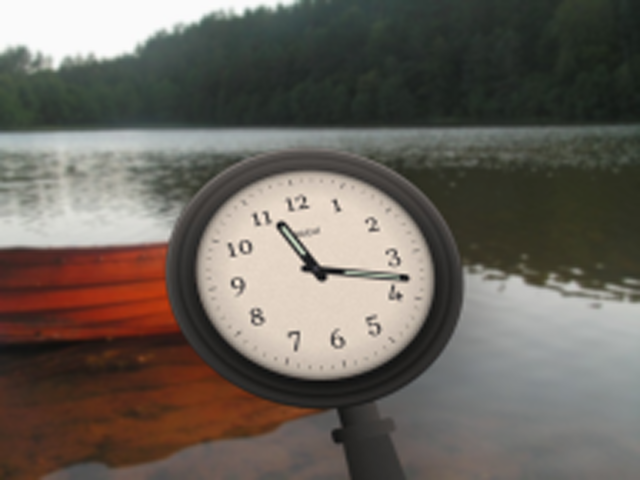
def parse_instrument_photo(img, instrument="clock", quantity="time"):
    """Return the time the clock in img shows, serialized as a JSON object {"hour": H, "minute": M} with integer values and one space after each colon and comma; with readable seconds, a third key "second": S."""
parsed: {"hour": 11, "minute": 18}
